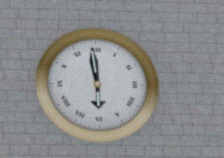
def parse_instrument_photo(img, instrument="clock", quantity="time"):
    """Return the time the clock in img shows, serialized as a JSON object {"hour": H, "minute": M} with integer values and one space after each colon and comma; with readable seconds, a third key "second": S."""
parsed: {"hour": 5, "minute": 59}
